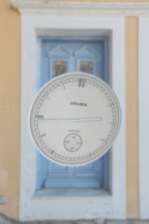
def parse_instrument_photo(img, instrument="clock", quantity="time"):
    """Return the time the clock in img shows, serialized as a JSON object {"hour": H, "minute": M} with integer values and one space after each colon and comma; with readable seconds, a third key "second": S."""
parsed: {"hour": 2, "minute": 44}
